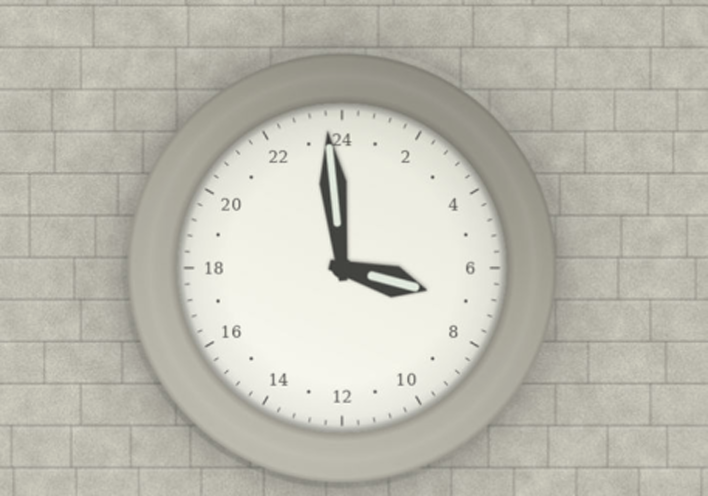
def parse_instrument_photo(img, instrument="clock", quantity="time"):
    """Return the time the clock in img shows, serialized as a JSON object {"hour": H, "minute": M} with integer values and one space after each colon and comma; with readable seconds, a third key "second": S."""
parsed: {"hour": 6, "minute": 59}
